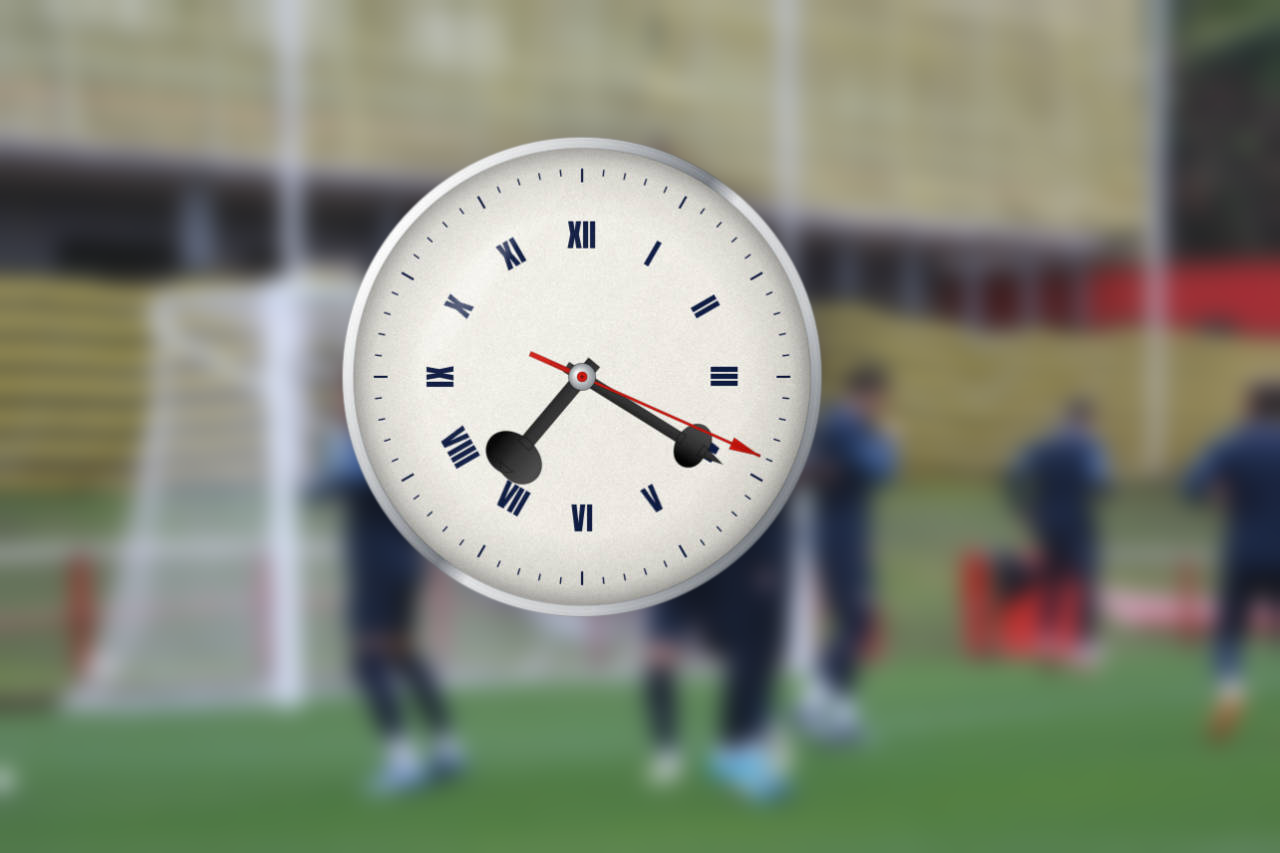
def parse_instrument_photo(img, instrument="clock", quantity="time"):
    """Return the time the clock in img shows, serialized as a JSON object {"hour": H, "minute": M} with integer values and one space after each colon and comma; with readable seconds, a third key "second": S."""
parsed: {"hour": 7, "minute": 20, "second": 19}
